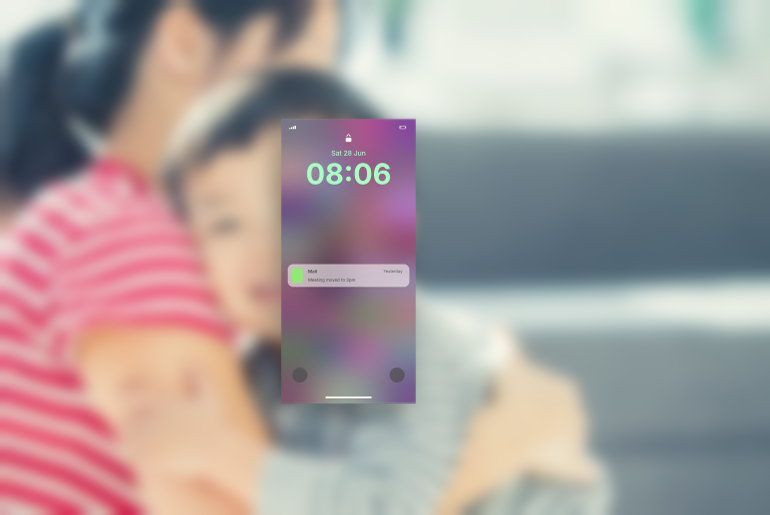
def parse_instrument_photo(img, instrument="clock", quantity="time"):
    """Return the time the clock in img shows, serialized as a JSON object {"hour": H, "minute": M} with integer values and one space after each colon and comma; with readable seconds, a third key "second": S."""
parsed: {"hour": 8, "minute": 6}
